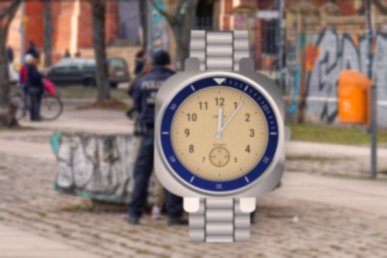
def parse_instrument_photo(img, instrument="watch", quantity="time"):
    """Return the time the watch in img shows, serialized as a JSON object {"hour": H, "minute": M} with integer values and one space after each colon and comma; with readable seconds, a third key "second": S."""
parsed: {"hour": 12, "minute": 6}
